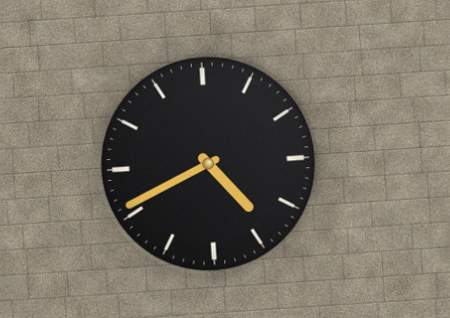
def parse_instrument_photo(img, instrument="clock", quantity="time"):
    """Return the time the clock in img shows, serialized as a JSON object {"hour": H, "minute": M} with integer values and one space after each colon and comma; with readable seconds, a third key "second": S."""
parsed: {"hour": 4, "minute": 41}
